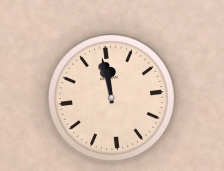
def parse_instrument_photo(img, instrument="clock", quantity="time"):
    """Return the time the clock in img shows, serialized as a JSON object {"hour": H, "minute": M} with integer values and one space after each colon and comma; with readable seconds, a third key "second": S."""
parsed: {"hour": 11, "minute": 59}
